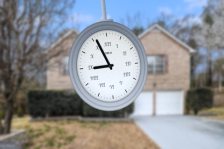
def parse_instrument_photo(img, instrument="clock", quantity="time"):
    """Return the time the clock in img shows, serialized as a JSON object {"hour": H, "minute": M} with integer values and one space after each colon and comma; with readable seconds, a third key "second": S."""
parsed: {"hour": 8, "minute": 56}
